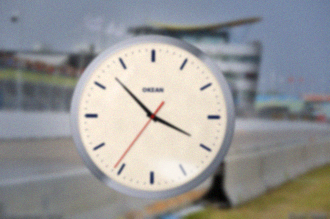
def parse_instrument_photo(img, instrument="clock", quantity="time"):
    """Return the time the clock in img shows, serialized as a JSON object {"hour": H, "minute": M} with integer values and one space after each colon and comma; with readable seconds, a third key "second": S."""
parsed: {"hour": 3, "minute": 52, "second": 36}
